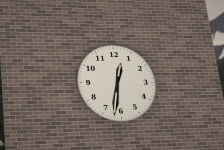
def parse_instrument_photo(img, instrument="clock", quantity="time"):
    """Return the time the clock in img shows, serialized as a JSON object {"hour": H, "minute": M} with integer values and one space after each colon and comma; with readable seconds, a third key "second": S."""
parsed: {"hour": 12, "minute": 32}
